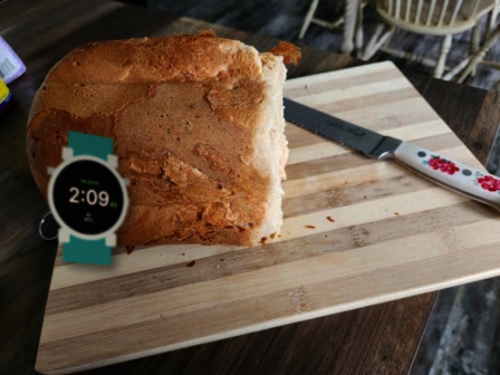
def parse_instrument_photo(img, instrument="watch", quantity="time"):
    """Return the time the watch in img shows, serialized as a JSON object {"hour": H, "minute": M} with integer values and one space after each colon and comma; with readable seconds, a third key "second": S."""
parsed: {"hour": 2, "minute": 9}
